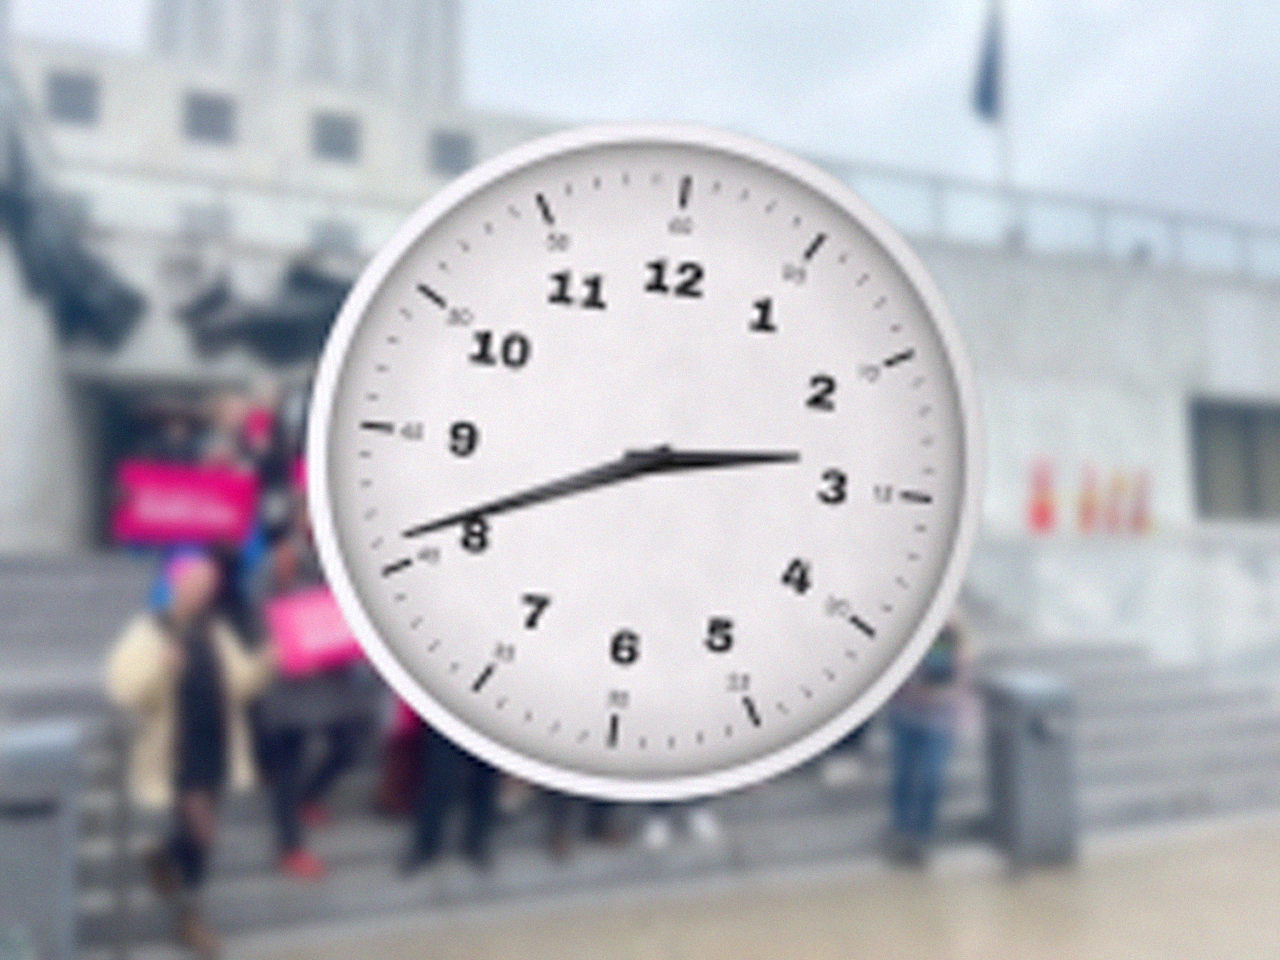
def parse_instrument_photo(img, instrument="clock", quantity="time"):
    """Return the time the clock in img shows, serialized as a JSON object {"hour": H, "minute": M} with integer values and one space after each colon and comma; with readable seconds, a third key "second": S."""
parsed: {"hour": 2, "minute": 41}
